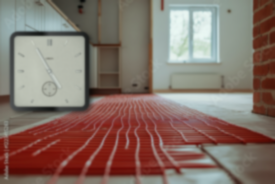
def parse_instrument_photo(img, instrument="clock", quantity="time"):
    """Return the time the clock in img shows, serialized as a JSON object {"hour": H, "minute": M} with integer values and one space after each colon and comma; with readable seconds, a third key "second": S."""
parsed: {"hour": 4, "minute": 55}
